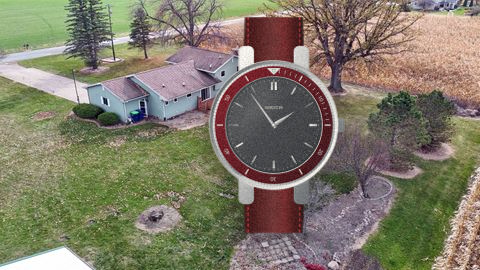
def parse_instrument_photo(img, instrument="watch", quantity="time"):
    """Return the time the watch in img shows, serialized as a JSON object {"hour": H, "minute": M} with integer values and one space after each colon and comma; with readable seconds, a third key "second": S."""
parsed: {"hour": 1, "minute": 54}
